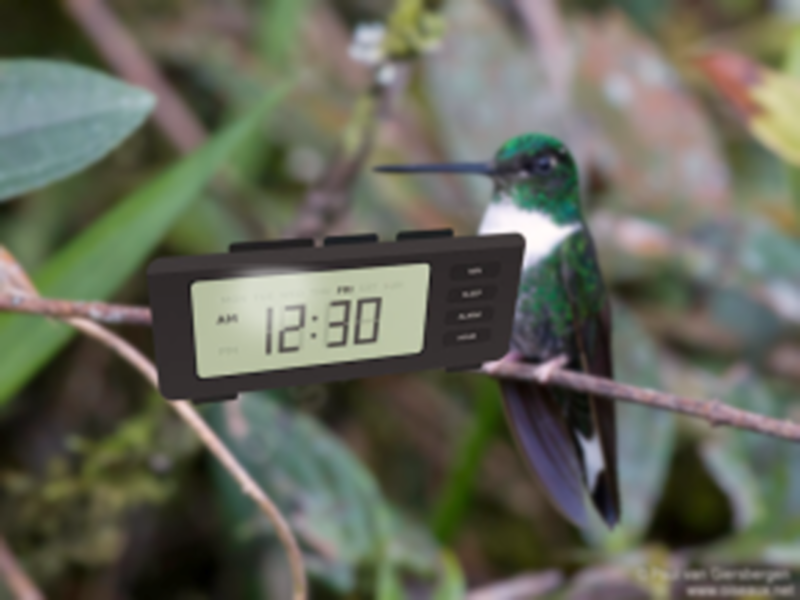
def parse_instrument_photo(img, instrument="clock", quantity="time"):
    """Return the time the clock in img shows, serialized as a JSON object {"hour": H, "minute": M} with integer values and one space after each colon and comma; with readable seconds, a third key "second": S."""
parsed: {"hour": 12, "minute": 30}
